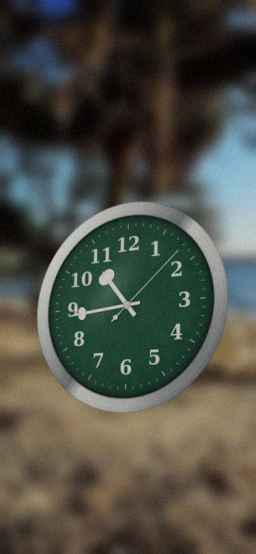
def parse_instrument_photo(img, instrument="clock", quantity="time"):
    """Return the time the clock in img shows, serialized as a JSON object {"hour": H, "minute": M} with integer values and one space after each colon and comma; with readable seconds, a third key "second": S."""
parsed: {"hour": 10, "minute": 44, "second": 8}
